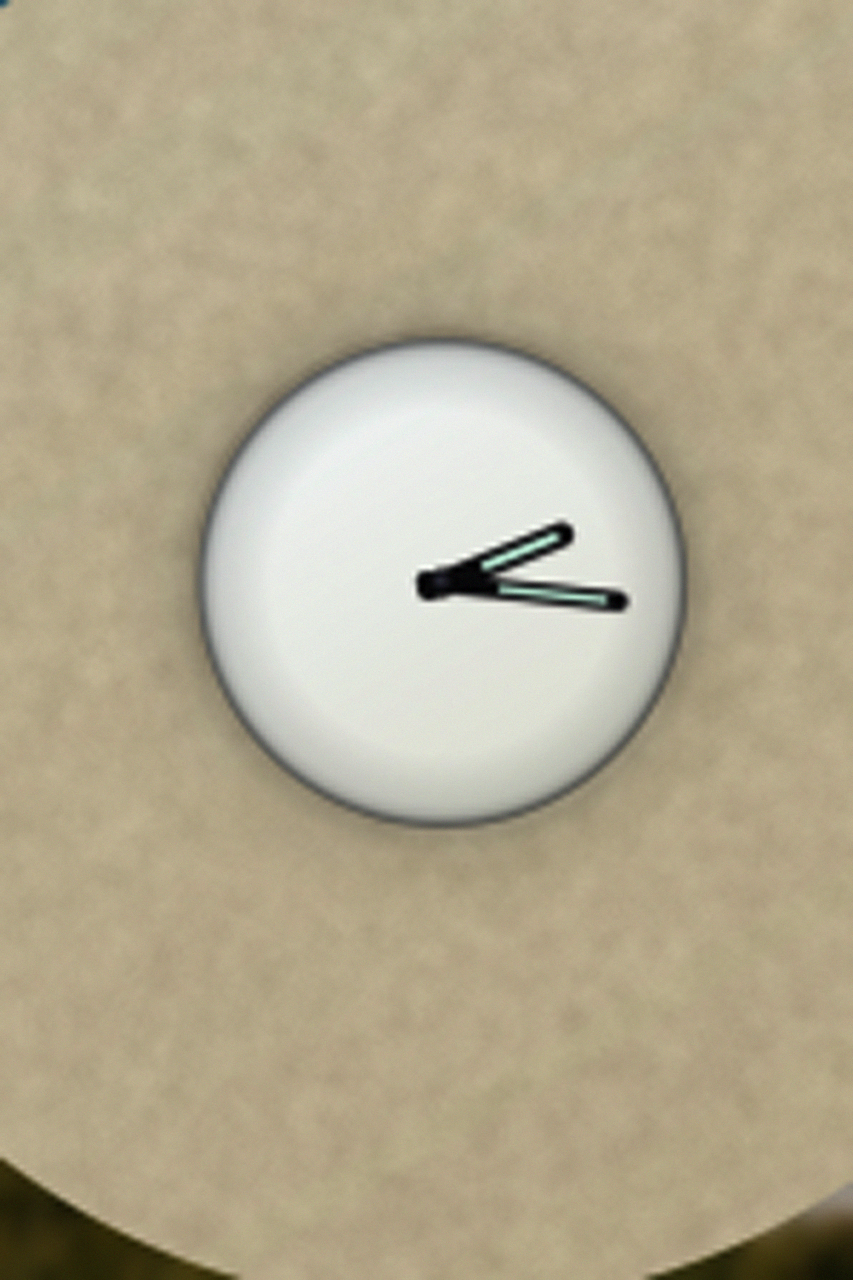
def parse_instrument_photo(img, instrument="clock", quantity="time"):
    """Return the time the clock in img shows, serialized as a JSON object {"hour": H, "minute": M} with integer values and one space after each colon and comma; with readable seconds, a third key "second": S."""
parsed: {"hour": 2, "minute": 16}
